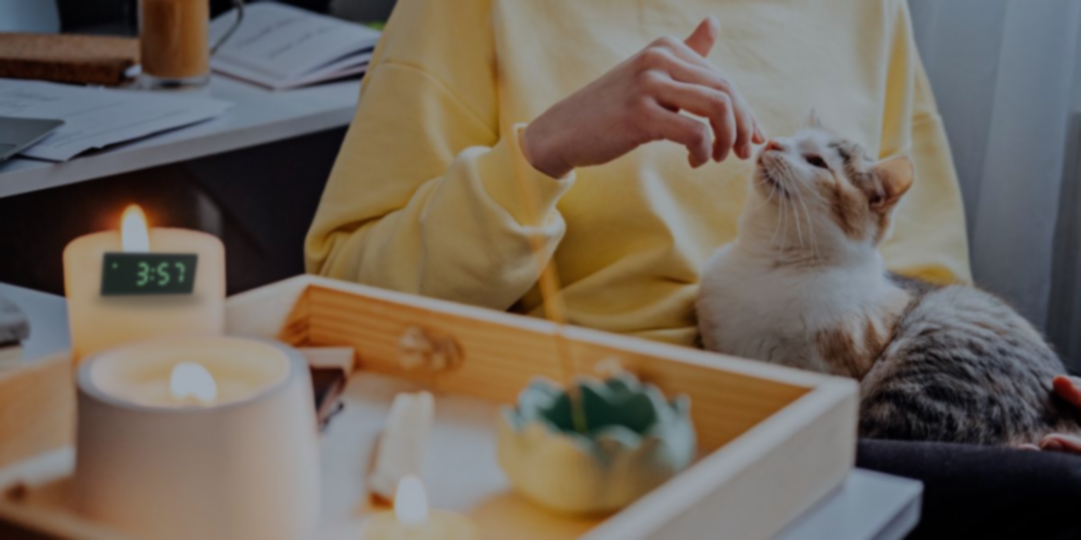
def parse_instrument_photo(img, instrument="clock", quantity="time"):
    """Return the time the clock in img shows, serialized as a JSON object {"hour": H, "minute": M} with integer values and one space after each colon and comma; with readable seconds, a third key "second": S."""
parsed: {"hour": 3, "minute": 57}
